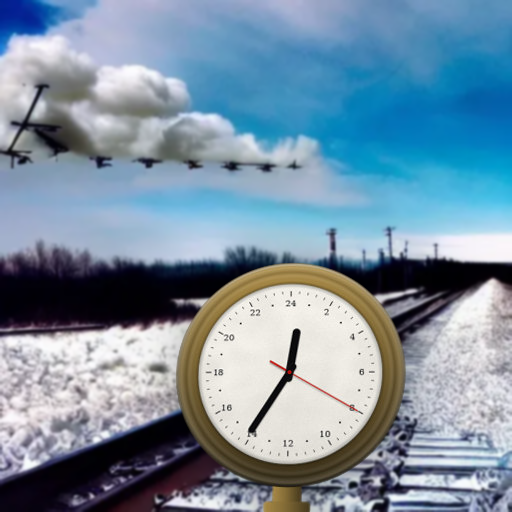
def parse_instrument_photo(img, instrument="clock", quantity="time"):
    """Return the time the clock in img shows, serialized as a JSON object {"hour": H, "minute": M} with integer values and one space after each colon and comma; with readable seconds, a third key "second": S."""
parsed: {"hour": 0, "minute": 35, "second": 20}
